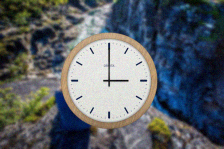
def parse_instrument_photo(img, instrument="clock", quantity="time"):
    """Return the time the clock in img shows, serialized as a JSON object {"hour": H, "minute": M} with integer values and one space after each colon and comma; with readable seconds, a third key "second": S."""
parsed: {"hour": 3, "minute": 0}
